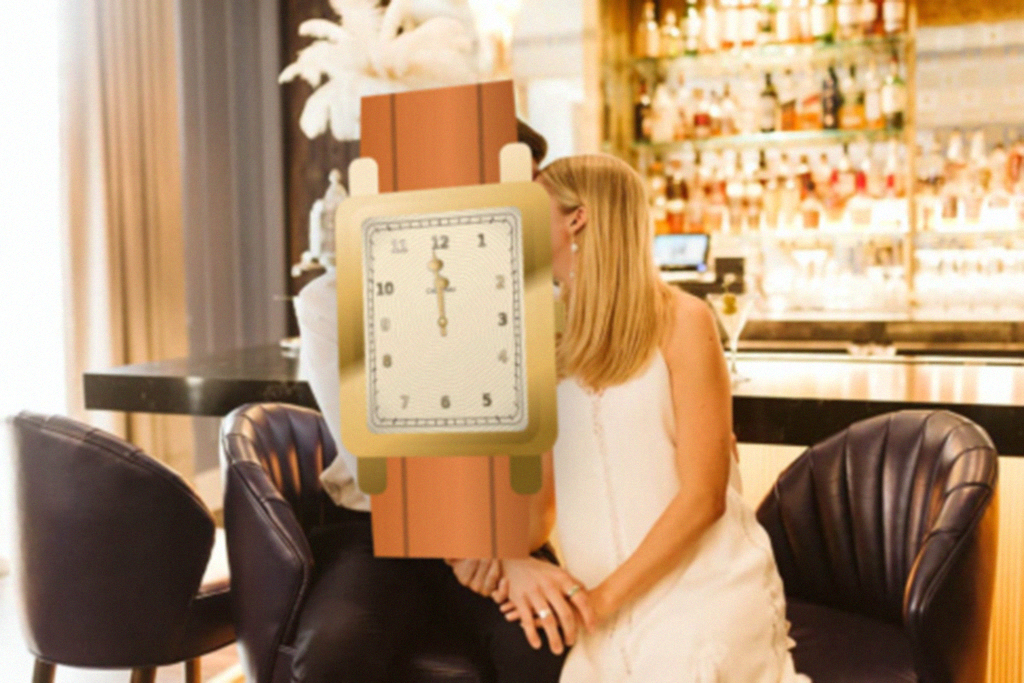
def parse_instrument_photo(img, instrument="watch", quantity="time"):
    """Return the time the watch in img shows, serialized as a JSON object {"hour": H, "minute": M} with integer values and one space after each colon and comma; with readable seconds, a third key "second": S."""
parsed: {"hour": 11, "minute": 59}
